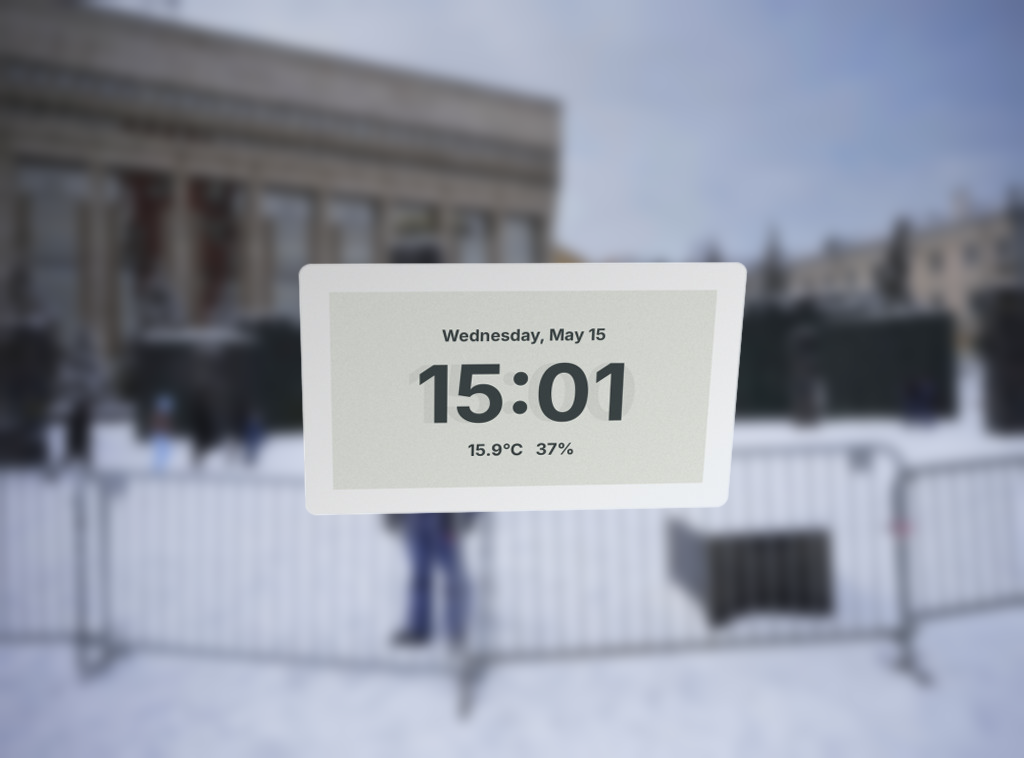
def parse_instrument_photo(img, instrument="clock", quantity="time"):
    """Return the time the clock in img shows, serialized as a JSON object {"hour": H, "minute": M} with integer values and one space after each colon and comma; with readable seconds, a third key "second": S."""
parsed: {"hour": 15, "minute": 1}
